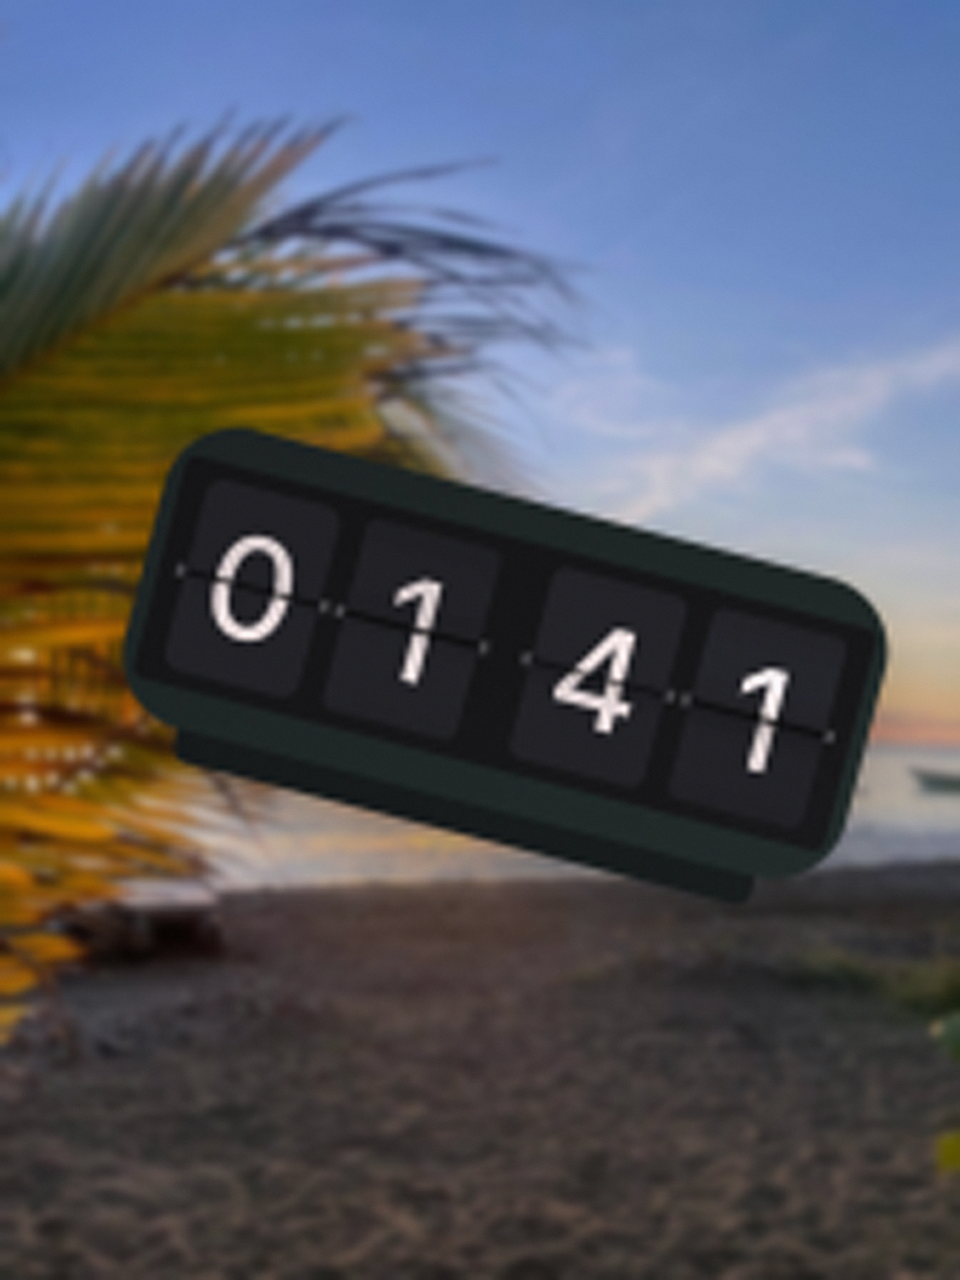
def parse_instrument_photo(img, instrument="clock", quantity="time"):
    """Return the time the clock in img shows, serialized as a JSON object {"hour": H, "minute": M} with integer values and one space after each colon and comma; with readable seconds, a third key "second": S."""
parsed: {"hour": 1, "minute": 41}
